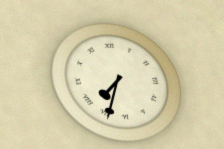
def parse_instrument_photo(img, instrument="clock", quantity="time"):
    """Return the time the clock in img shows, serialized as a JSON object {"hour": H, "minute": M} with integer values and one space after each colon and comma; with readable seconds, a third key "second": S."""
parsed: {"hour": 7, "minute": 34}
